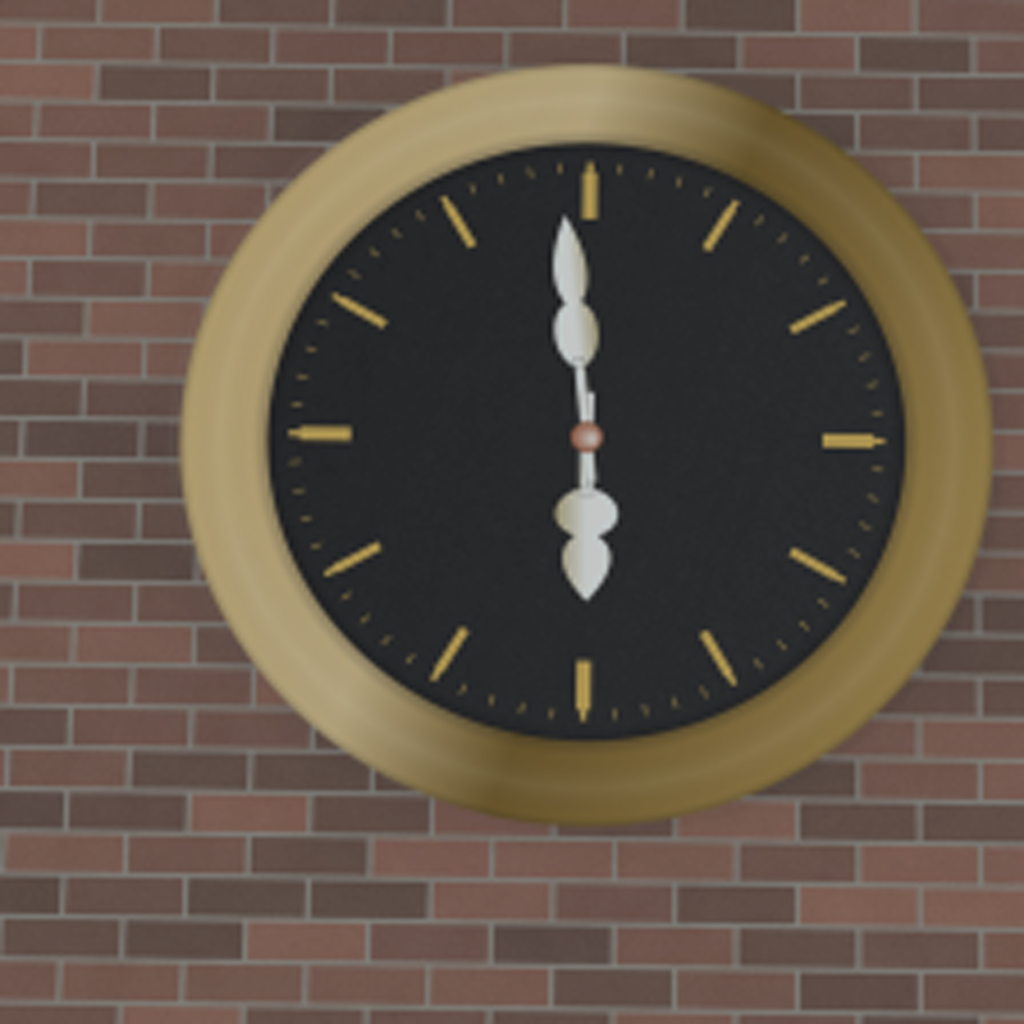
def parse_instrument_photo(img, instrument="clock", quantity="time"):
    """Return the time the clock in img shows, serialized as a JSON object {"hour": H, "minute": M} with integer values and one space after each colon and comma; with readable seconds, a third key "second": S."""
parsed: {"hour": 5, "minute": 59}
